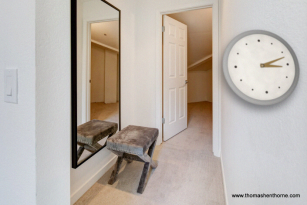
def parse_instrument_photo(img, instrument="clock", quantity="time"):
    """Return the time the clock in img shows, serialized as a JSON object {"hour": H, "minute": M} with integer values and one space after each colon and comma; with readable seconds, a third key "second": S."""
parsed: {"hour": 3, "minute": 12}
